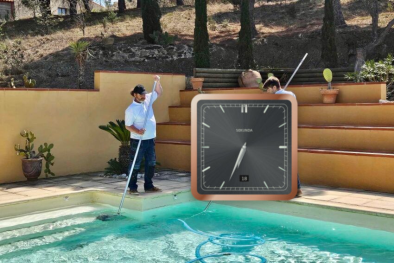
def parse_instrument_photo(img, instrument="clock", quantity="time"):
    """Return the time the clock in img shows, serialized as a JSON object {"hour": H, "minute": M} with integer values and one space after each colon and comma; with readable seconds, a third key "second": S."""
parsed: {"hour": 6, "minute": 34}
